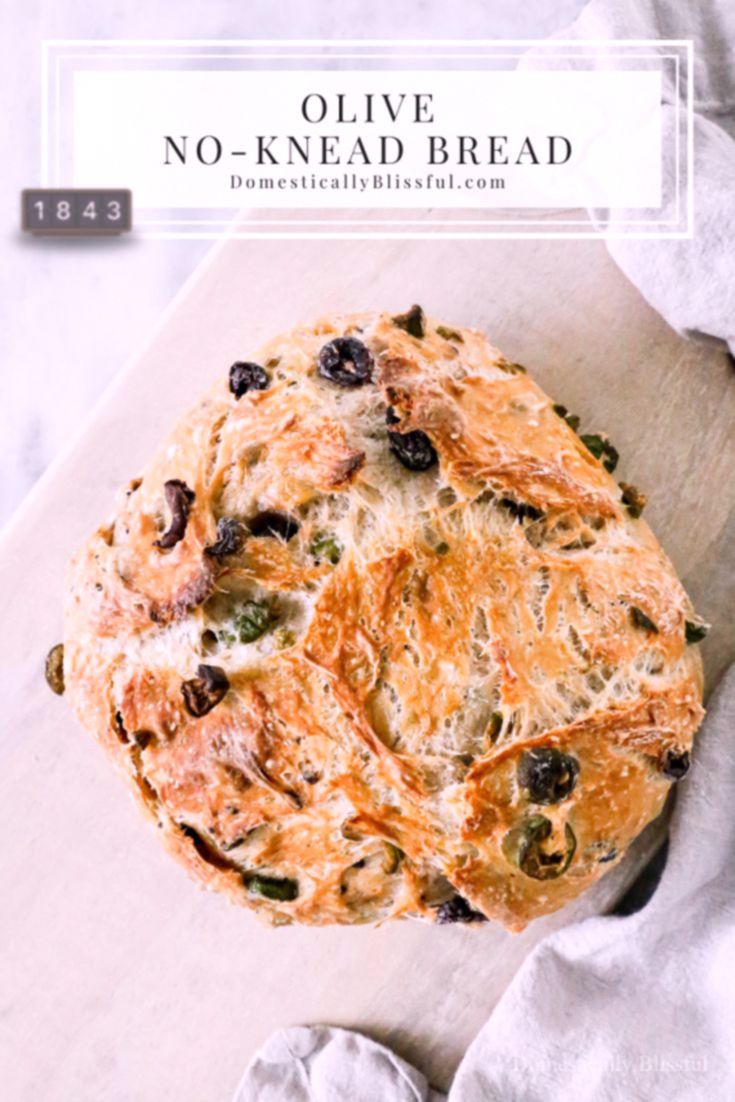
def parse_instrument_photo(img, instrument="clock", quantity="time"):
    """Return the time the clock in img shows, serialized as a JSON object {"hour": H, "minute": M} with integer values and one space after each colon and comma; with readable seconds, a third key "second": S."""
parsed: {"hour": 18, "minute": 43}
